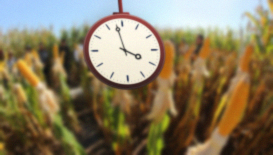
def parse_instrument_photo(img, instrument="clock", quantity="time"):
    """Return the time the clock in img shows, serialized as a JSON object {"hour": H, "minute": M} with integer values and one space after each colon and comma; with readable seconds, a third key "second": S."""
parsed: {"hour": 3, "minute": 58}
